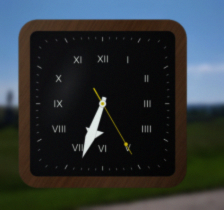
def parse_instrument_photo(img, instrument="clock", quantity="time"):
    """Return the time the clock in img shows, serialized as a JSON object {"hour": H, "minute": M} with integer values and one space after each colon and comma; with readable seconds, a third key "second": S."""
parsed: {"hour": 6, "minute": 33, "second": 25}
